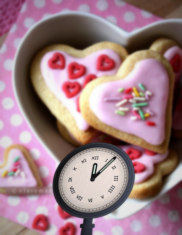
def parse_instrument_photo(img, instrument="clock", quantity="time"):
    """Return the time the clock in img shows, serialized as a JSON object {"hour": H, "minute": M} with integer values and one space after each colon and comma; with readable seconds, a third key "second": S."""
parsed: {"hour": 12, "minute": 7}
